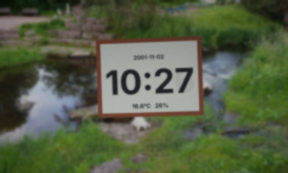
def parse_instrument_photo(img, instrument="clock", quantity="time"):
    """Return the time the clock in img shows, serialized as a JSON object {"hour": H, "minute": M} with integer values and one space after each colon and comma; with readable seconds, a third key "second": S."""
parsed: {"hour": 10, "minute": 27}
